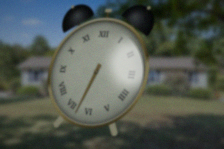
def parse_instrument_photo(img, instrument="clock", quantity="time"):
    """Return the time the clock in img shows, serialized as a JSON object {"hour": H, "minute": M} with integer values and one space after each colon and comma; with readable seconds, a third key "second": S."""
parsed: {"hour": 6, "minute": 33}
